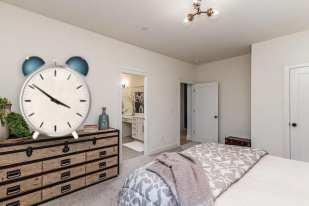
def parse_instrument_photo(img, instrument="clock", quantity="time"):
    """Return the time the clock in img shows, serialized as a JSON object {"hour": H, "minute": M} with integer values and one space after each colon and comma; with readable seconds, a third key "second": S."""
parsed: {"hour": 3, "minute": 51}
